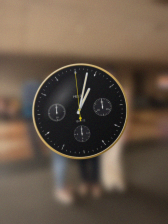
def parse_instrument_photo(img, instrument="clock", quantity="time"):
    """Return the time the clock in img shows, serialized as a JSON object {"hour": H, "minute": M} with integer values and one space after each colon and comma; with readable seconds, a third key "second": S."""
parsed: {"hour": 1, "minute": 3}
